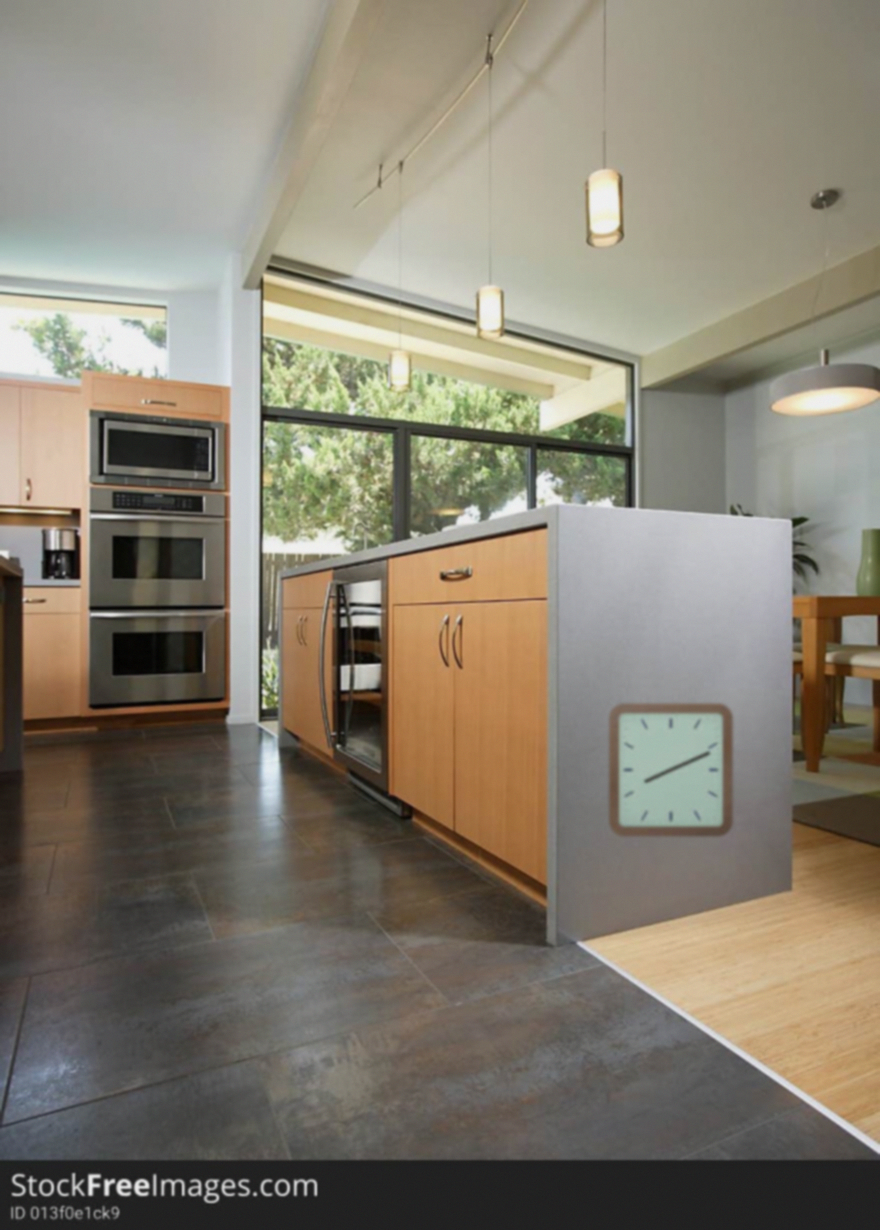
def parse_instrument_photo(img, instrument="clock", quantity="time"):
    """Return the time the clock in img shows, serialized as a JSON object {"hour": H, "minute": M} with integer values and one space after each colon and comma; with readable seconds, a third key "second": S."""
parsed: {"hour": 8, "minute": 11}
